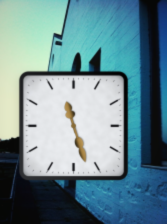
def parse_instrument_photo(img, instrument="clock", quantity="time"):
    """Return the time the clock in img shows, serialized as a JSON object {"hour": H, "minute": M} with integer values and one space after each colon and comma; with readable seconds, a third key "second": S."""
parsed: {"hour": 11, "minute": 27}
